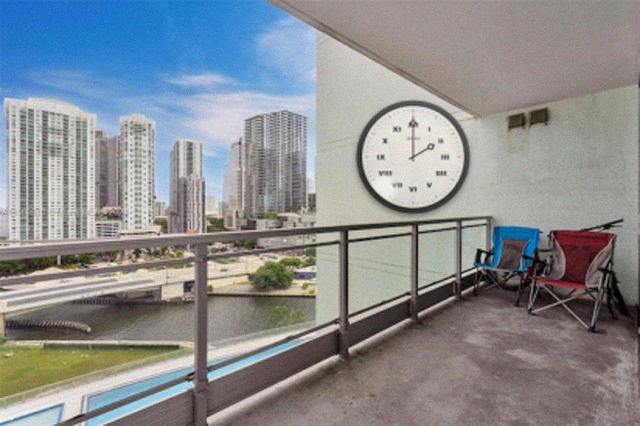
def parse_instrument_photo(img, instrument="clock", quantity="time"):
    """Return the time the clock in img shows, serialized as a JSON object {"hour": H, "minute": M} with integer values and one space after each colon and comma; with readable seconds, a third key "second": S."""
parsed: {"hour": 2, "minute": 0}
